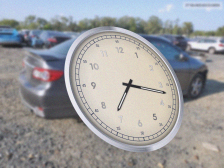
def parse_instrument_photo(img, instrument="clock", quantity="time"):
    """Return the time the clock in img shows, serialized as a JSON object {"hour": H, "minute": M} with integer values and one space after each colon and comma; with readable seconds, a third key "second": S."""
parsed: {"hour": 7, "minute": 17}
